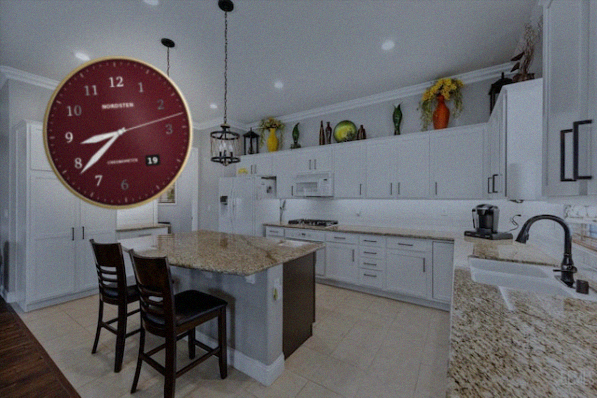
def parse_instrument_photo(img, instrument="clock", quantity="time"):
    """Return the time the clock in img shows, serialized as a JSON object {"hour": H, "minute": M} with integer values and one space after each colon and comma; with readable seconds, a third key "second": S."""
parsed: {"hour": 8, "minute": 38, "second": 13}
